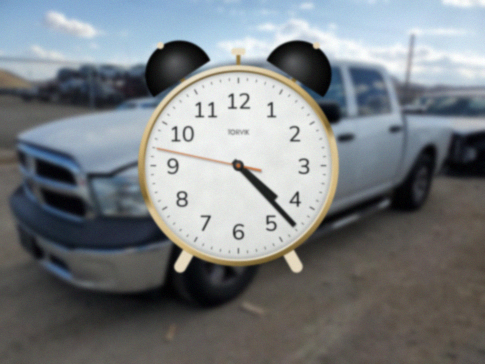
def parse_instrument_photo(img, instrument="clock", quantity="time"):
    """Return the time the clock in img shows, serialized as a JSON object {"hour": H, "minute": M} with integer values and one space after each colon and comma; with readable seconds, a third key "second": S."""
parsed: {"hour": 4, "minute": 22, "second": 47}
